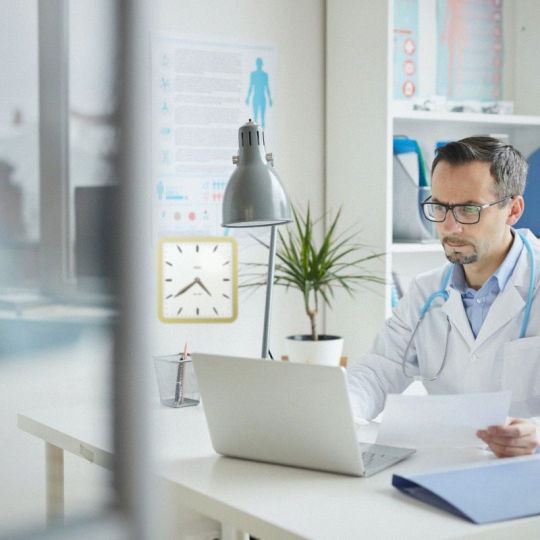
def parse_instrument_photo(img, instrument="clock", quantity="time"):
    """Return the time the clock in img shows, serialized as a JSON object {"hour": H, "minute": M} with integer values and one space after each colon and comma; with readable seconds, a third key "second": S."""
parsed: {"hour": 4, "minute": 39}
